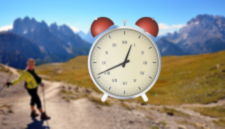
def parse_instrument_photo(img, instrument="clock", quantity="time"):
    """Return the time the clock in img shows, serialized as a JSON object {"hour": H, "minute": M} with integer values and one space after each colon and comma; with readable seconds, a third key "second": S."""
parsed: {"hour": 12, "minute": 41}
